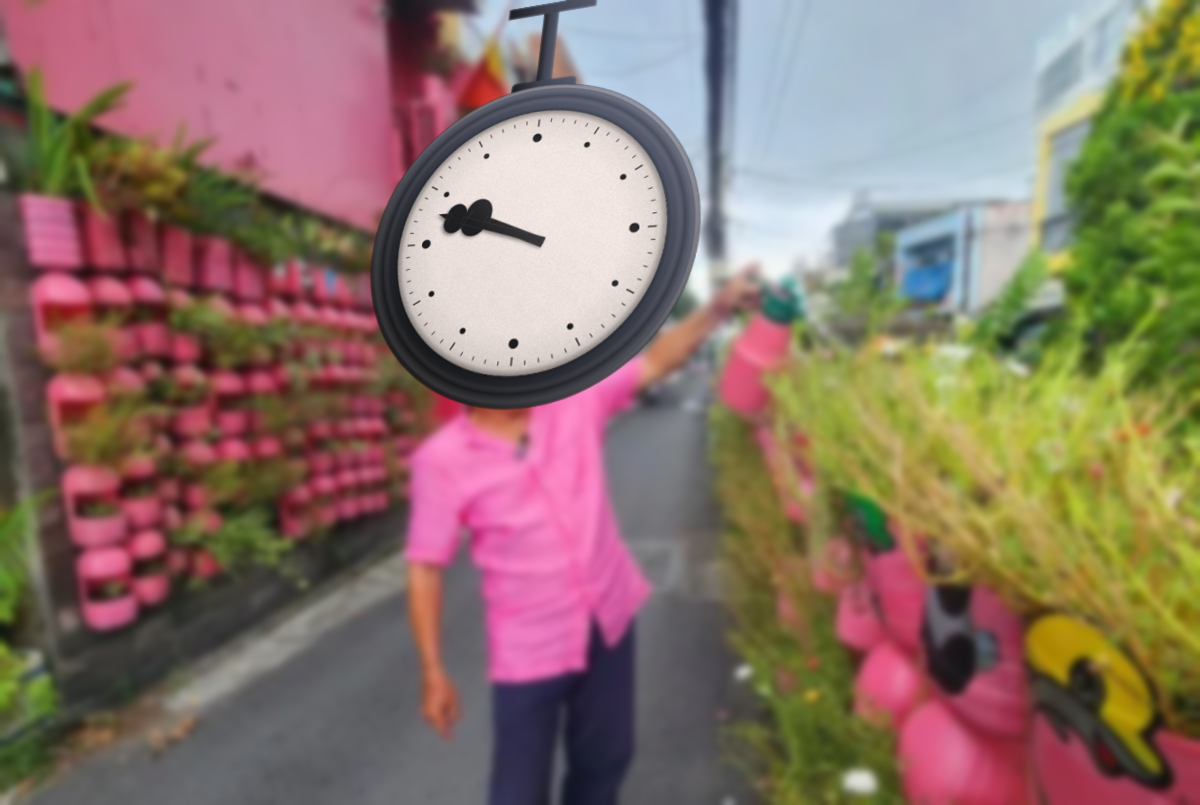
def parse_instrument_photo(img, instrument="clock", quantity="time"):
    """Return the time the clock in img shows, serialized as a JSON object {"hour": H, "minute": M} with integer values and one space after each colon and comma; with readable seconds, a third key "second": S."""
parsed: {"hour": 9, "minute": 48}
